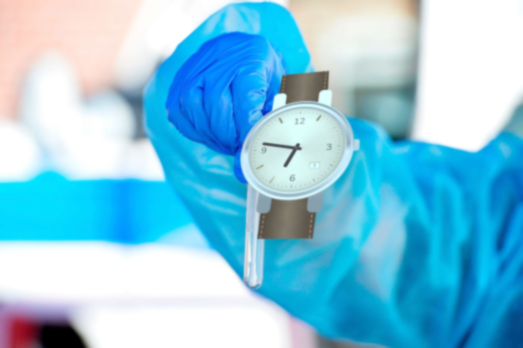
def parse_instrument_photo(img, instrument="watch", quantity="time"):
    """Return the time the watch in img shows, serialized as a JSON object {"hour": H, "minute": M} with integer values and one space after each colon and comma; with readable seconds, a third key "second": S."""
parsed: {"hour": 6, "minute": 47}
